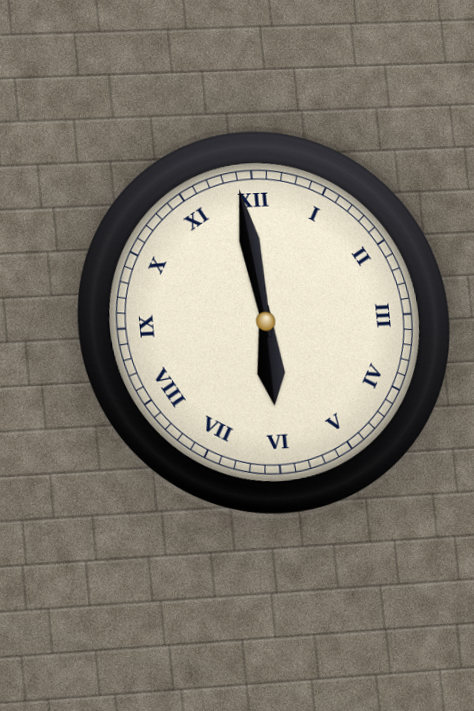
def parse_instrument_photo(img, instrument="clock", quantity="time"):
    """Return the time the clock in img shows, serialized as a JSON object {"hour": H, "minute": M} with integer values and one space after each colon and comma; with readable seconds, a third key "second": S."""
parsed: {"hour": 5, "minute": 59}
